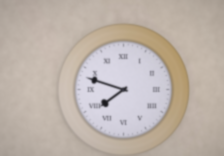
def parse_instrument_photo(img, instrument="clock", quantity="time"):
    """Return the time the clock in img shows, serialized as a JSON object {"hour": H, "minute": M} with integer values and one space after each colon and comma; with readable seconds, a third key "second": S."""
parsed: {"hour": 7, "minute": 48}
